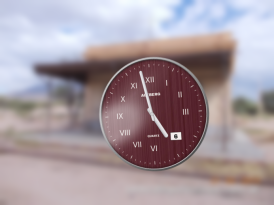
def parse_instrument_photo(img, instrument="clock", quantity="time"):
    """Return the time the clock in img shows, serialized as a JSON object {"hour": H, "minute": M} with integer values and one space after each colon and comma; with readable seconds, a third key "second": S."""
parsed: {"hour": 4, "minute": 58}
